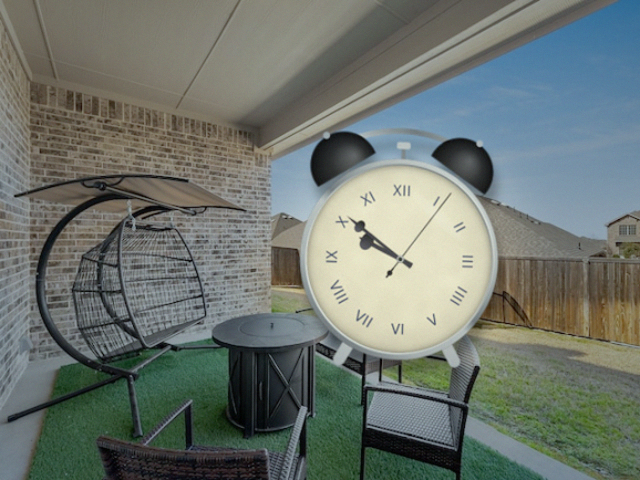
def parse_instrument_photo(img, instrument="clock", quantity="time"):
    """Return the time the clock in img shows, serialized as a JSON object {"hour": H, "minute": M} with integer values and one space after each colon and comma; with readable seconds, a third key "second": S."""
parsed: {"hour": 9, "minute": 51, "second": 6}
